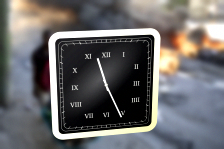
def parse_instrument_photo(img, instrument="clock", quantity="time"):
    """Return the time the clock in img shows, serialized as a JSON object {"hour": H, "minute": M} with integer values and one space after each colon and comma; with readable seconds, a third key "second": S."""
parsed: {"hour": 11, "minute": 26}
